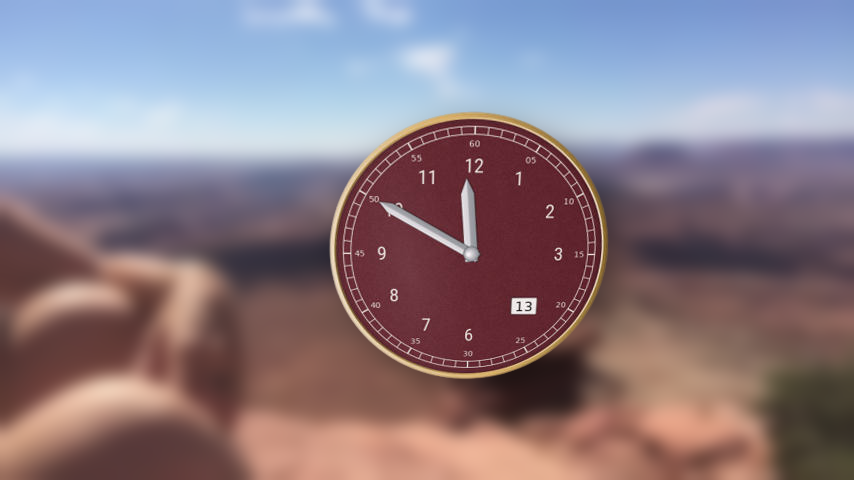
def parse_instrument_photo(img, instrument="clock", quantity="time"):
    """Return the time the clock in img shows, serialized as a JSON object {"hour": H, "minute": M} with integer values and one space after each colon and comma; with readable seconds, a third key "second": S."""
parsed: {"hour": 11, "minute": 50}
